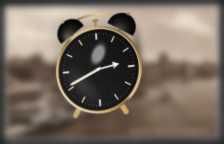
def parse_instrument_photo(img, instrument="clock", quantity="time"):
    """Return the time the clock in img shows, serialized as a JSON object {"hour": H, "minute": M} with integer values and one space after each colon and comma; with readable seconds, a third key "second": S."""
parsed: {"hour": 2, "minute": 41}
